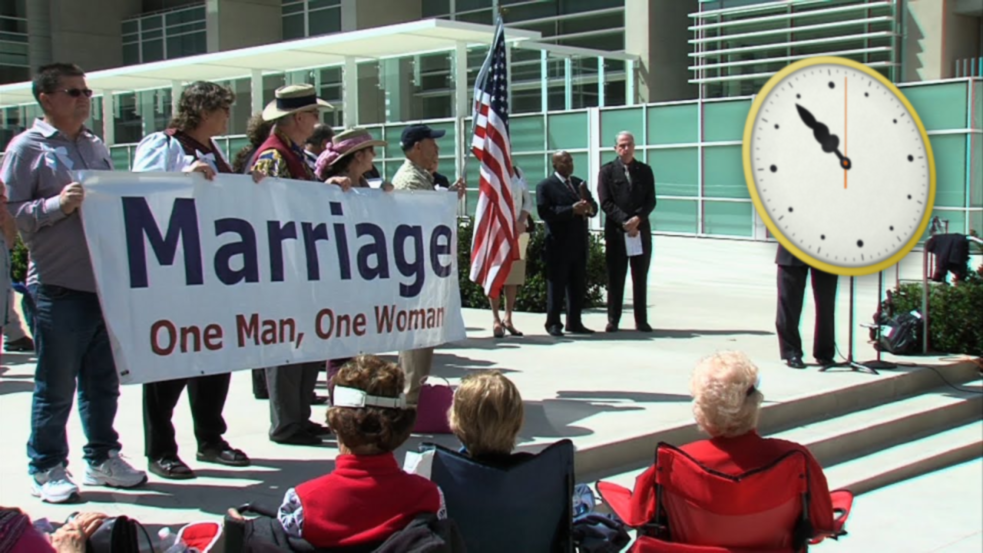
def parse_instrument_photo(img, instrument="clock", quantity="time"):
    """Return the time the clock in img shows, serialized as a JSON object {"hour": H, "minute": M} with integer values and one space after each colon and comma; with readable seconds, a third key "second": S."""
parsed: {"hour": 10, "minute": 54, "second": 2}
